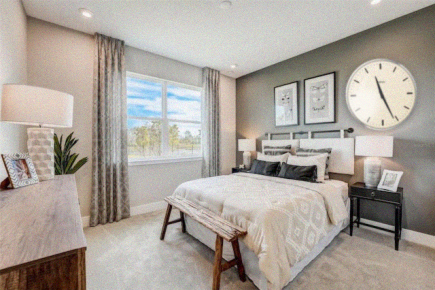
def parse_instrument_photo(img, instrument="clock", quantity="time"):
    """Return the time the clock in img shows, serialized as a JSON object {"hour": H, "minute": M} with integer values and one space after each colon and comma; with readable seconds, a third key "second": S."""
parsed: {"hour": 11, "minute": 26}
